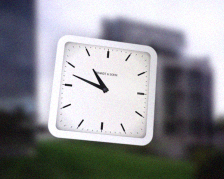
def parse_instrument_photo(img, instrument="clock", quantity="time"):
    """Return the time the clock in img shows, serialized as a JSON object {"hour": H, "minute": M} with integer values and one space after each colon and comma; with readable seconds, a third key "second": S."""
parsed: {"hour": 10, "minute": 48}
